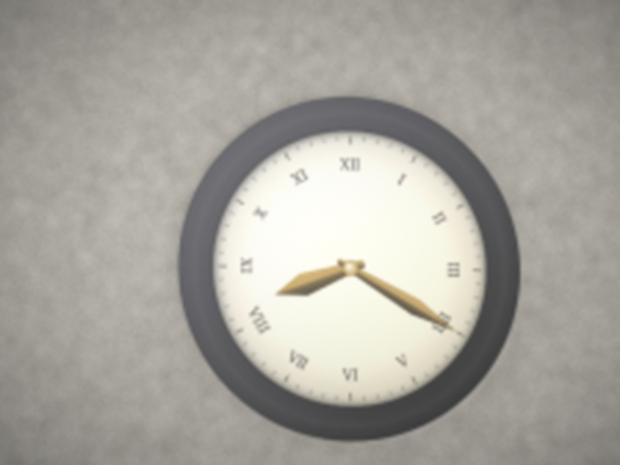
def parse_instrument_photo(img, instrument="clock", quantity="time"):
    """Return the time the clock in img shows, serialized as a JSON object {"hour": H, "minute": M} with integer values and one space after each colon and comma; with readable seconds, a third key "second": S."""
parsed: {"hour": 8, "minute": 20}
